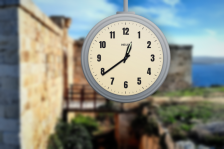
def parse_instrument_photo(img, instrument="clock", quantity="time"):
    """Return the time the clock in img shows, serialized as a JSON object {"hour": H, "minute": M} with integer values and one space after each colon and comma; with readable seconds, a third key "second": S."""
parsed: {"hour": 12, "minute": 39}
